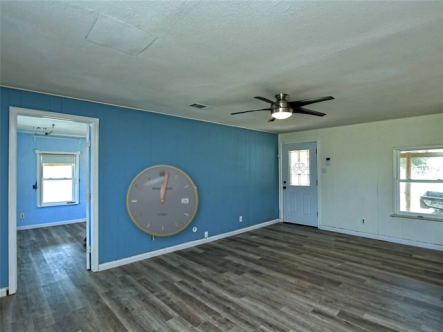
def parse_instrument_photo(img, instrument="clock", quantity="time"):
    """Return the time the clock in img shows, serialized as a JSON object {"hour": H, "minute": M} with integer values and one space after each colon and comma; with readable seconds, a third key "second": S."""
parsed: {"hour": 12, "minute": 2}
